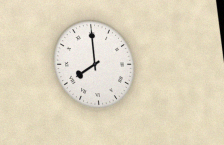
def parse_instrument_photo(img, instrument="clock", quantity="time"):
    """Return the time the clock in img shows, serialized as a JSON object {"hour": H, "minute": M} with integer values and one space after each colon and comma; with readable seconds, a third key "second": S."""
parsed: {"hour": 8, "minute": 0}
